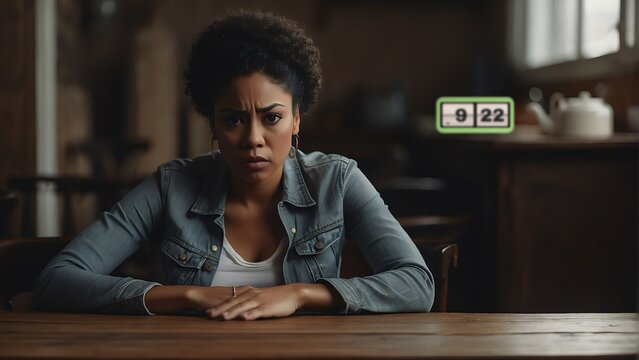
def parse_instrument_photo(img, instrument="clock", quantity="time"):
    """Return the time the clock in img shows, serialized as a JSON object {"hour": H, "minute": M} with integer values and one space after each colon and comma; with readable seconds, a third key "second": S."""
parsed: {"hour": 9, "minute": 22}
